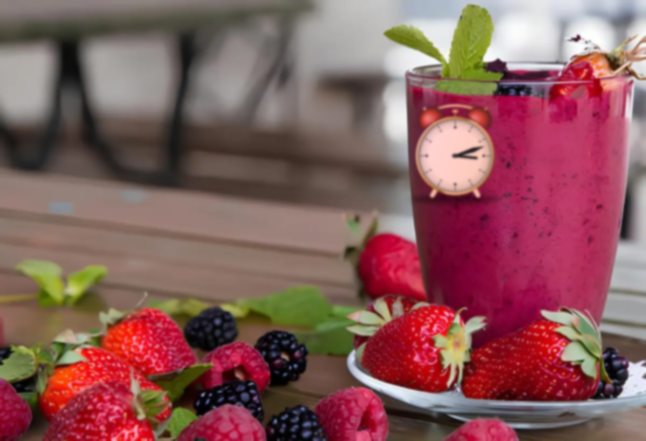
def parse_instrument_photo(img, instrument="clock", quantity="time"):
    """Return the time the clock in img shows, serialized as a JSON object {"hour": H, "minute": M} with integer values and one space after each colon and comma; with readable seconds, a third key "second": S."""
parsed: {"hour": 3, "minute": 12}
